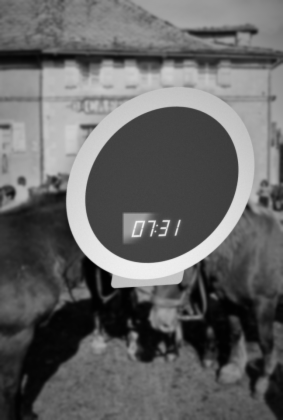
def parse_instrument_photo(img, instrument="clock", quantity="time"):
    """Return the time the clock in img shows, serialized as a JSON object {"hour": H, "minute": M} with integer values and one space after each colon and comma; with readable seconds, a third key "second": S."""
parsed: {"hour": 7, "minute": 31}
